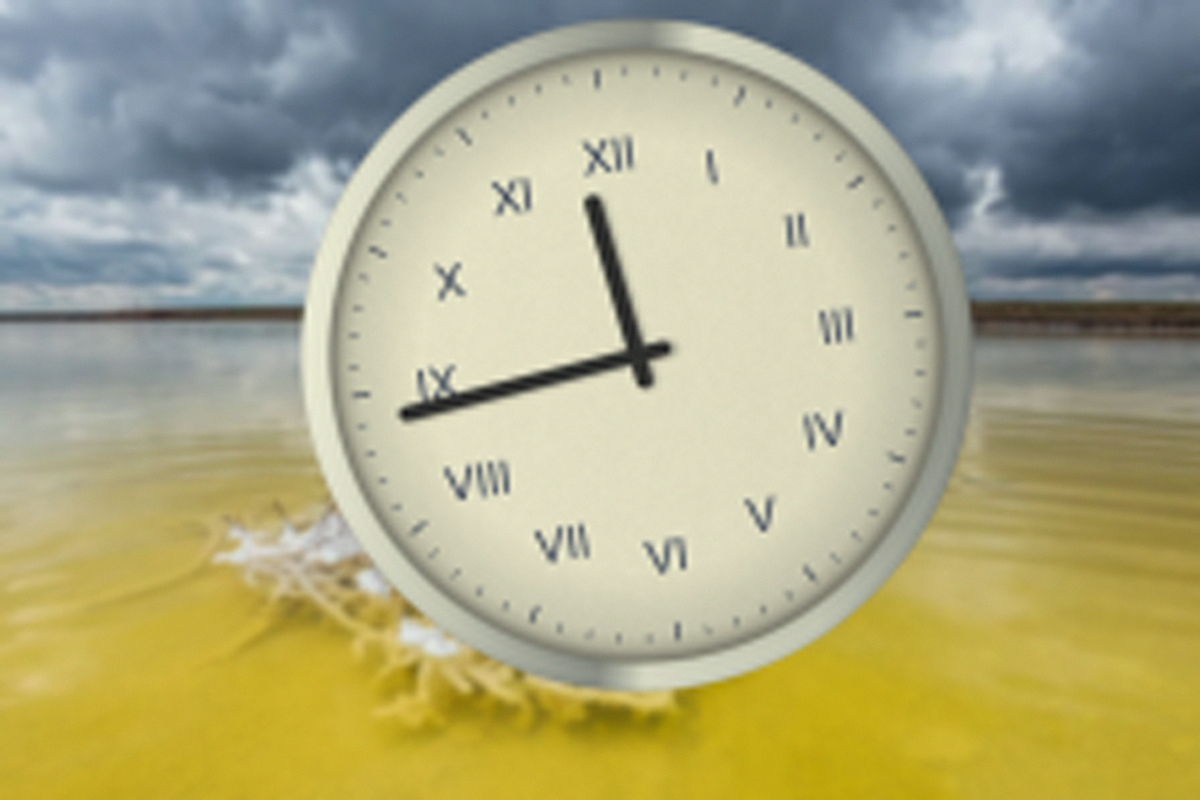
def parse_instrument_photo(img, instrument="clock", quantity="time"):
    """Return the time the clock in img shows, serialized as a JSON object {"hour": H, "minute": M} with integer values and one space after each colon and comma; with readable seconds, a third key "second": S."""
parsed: {"hour": 11, "minute": 44}
